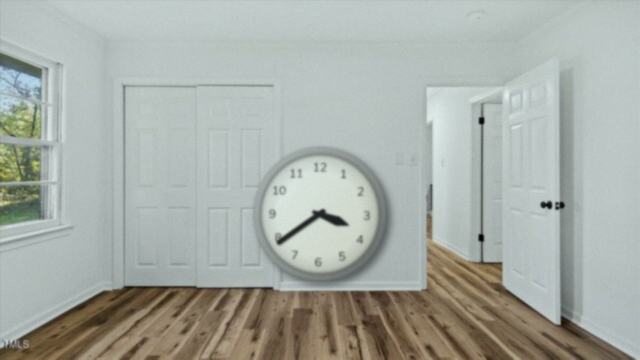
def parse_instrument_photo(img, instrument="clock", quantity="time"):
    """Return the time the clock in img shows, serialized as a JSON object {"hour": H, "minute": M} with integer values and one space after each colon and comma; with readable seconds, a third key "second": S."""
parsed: {"hour": 3, "minute": 39}
